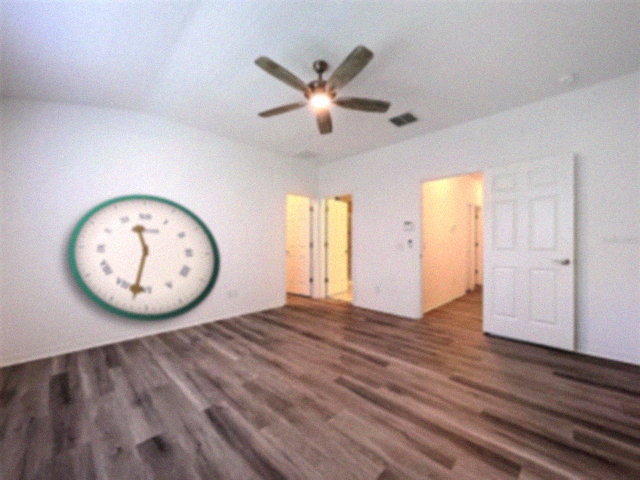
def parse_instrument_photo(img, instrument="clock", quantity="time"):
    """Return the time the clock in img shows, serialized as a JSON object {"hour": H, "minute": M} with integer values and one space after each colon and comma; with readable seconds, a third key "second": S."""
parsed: {"hour": 11, "minute": 32}
